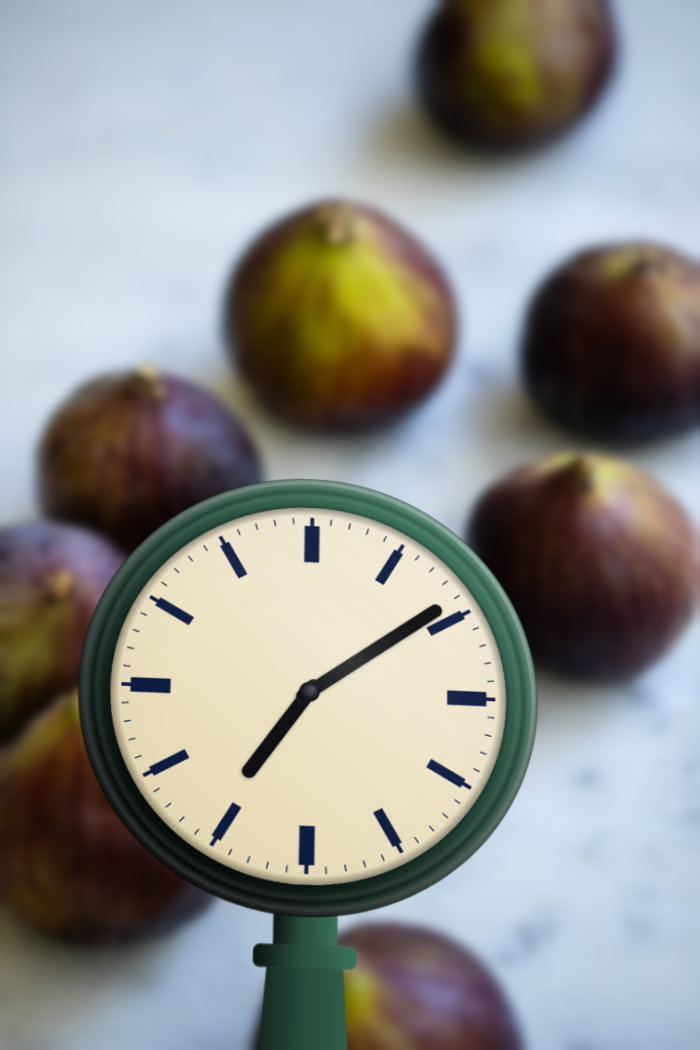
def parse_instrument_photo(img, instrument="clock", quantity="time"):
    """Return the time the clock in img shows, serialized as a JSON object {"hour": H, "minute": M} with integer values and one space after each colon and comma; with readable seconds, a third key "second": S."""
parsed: {"hour": 7, "minute": 9}
